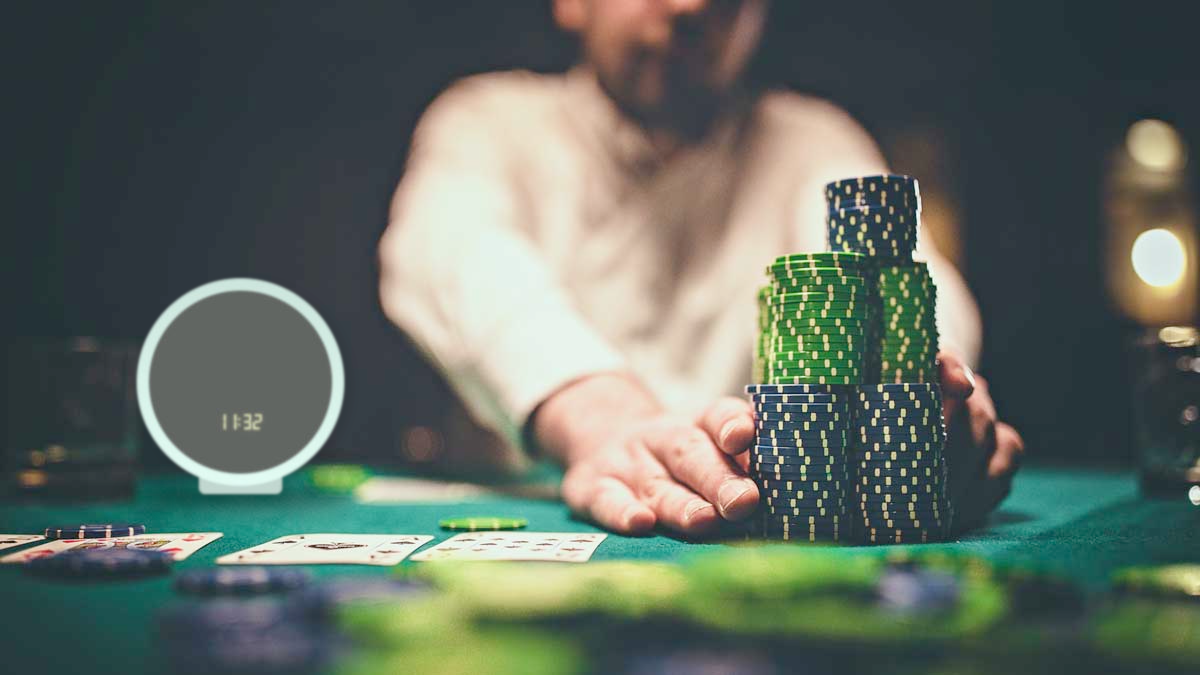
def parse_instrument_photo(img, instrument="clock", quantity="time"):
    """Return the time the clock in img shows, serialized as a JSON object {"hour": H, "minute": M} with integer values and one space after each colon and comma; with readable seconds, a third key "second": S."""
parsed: {"hour": 11, "minute": 32}
